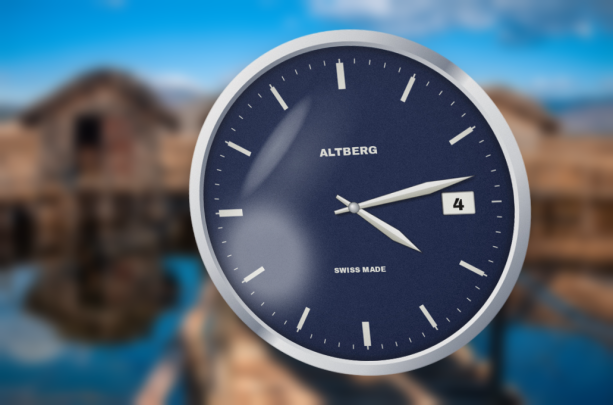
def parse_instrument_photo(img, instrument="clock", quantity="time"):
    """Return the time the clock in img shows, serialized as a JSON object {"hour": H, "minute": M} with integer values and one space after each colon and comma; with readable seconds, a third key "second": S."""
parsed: {"hour": 4, "minute": 13}
